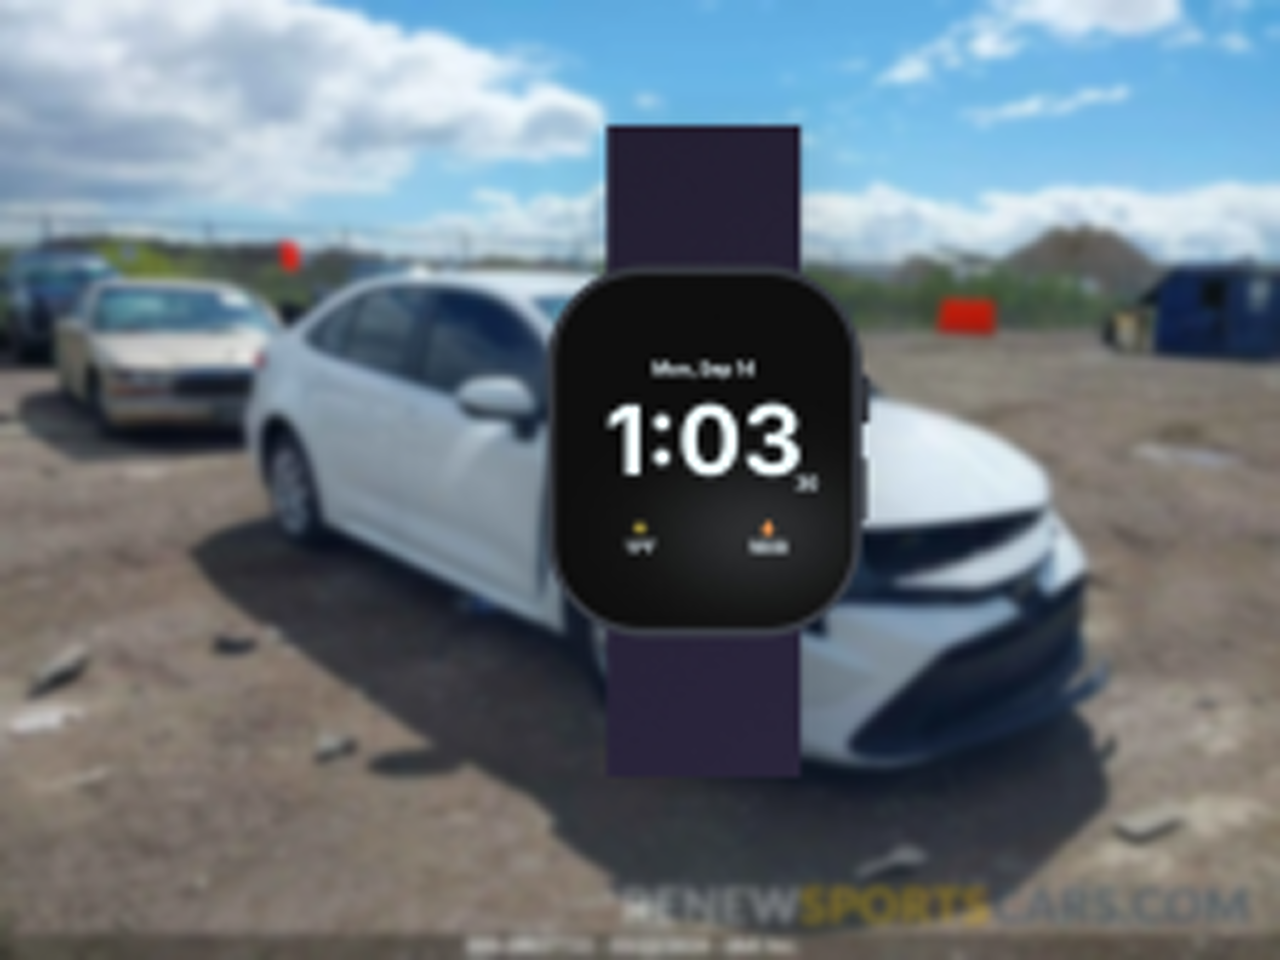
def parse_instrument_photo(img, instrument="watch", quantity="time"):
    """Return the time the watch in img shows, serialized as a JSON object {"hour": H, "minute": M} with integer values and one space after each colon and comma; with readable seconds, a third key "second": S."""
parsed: {"hour": 1, "minute": 3}
